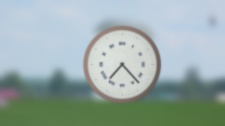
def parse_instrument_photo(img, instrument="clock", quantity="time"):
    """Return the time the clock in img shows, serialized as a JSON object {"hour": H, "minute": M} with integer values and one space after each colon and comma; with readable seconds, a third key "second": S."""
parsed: {"hour": 7, "minute": 23}
